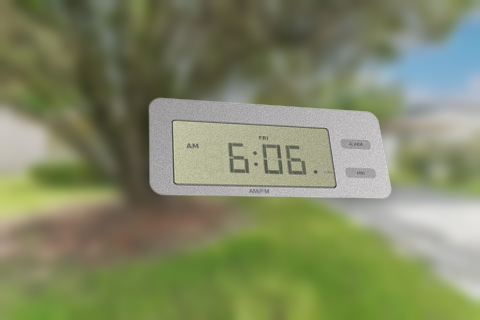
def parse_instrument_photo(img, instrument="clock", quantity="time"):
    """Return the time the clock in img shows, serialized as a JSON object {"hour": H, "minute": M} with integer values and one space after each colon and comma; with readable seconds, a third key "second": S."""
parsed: {"hour": 6, "minute": 6}
